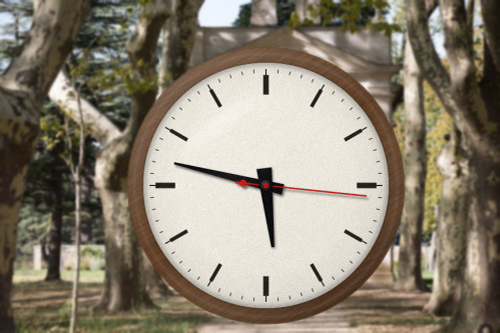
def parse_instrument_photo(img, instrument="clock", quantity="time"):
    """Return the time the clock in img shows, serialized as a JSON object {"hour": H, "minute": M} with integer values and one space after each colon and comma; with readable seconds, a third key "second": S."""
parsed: {"hour": 5, "minute": 47, "second": 16}
